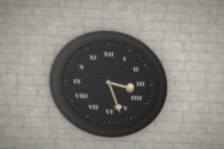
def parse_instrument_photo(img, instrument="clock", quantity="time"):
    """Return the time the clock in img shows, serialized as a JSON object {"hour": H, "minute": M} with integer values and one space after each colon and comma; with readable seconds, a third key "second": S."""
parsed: {"hour": 3, "minute": 27}
